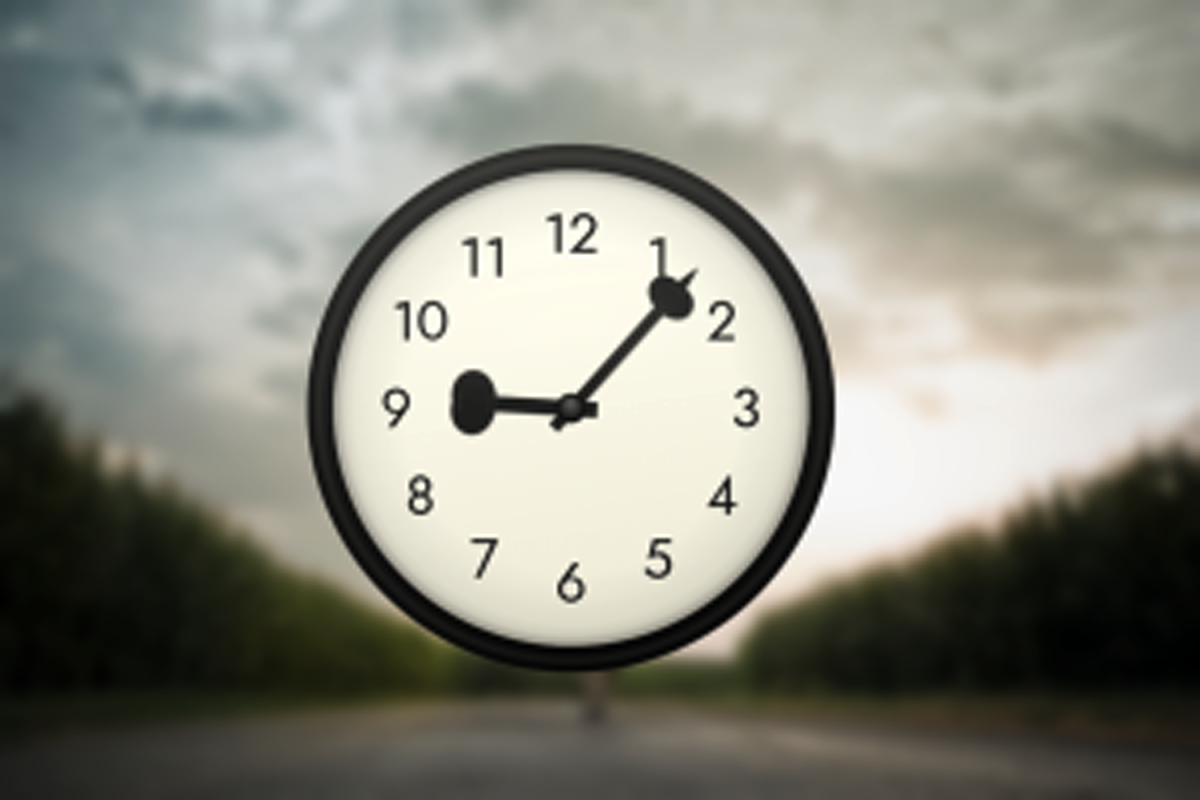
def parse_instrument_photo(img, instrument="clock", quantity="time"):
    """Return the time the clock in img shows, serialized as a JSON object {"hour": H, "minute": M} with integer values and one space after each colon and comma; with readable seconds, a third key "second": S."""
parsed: {"hour": 9, "minute": 7}
